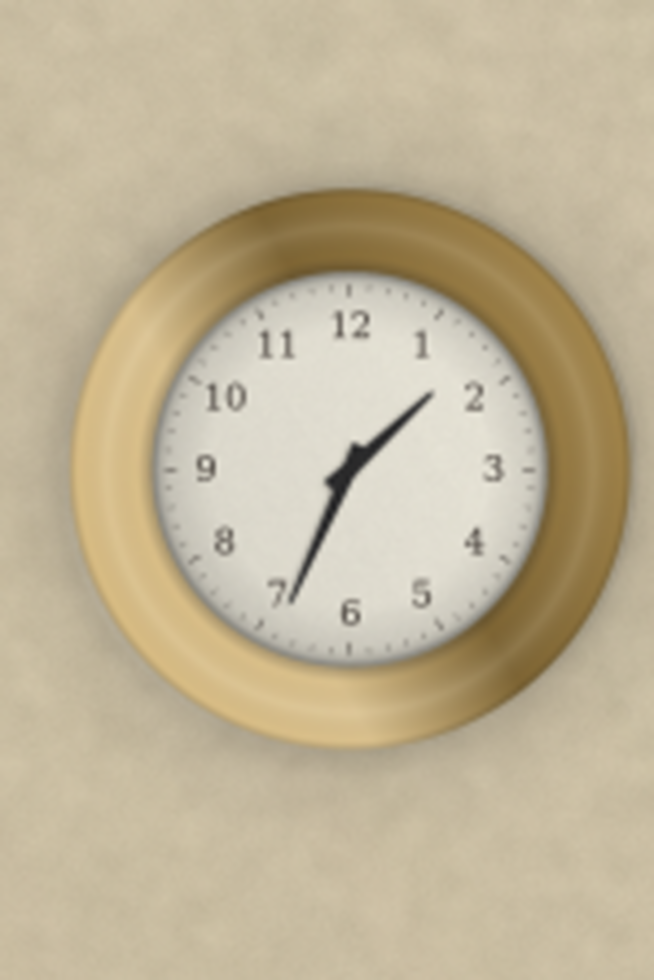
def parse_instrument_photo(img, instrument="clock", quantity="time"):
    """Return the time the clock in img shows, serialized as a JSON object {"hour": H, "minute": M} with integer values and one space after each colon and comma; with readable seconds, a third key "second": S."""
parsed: {"hour": 1, "minute": 34}
